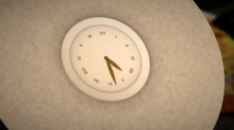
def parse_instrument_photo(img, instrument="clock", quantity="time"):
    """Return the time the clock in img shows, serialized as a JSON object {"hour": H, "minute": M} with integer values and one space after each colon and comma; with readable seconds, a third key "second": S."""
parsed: {"hour": 4, "minute": 28}
